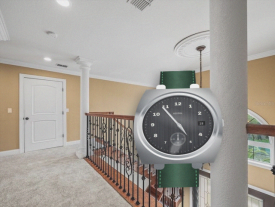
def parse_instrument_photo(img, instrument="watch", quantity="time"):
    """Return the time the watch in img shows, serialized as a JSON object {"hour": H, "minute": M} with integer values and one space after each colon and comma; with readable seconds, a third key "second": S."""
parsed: {"hour": 4, "minute": 54}
